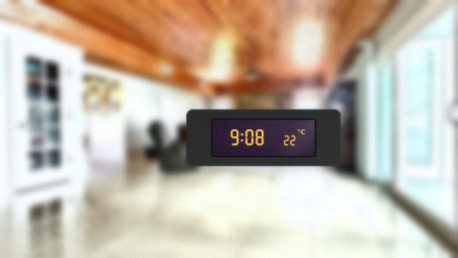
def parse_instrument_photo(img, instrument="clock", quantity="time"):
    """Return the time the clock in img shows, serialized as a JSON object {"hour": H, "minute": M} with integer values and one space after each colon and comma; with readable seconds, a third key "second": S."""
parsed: {"hour": 9, "minute": 8}
